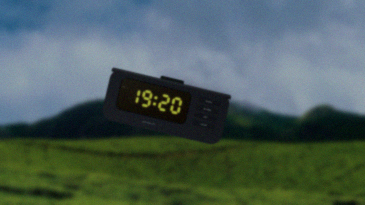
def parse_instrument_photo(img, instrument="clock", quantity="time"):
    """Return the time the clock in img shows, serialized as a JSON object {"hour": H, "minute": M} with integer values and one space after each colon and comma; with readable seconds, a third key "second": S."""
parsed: {"hour": 19, "minute": 20}
